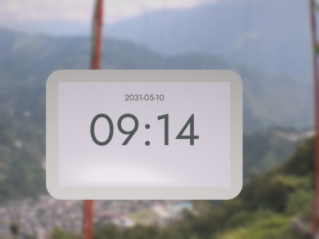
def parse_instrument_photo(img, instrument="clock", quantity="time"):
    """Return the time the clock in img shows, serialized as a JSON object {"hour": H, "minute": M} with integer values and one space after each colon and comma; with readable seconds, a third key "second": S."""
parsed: {"hour": 9, "minute": 14}
